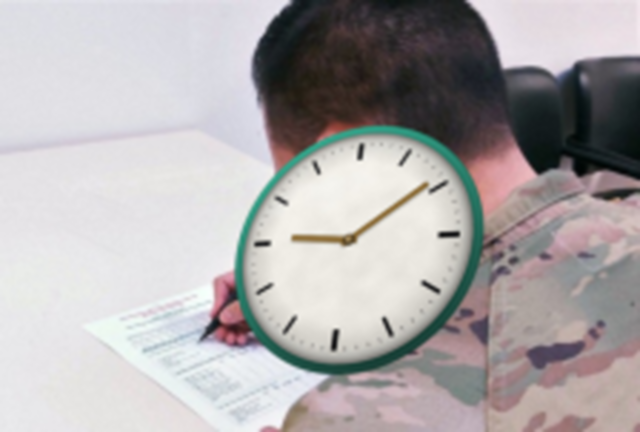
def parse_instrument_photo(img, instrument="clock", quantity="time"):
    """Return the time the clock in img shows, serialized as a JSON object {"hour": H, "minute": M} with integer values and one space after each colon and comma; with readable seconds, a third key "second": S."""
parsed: {"hour": 9, "minute": 9}
